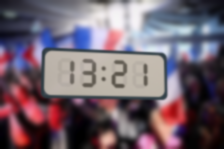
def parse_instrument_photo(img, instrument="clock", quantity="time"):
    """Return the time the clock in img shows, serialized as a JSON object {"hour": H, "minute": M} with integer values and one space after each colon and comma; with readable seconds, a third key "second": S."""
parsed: {"hour": 13, "minute": 21}
